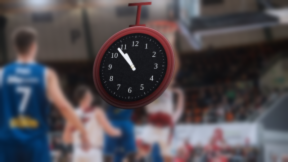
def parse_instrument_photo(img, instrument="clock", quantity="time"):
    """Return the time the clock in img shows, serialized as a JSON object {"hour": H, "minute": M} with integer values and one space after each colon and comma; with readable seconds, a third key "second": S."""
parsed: {"hour": 10, "minute": 53}
